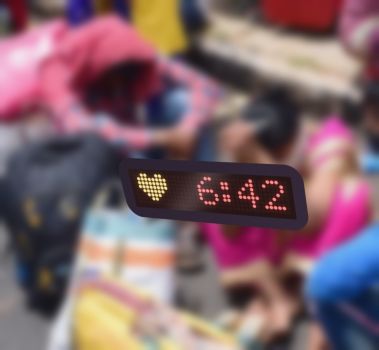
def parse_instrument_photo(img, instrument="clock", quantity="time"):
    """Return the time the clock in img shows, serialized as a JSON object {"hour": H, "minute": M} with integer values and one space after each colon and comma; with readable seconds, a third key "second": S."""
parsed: {"hour": 6, "minute": 42}
